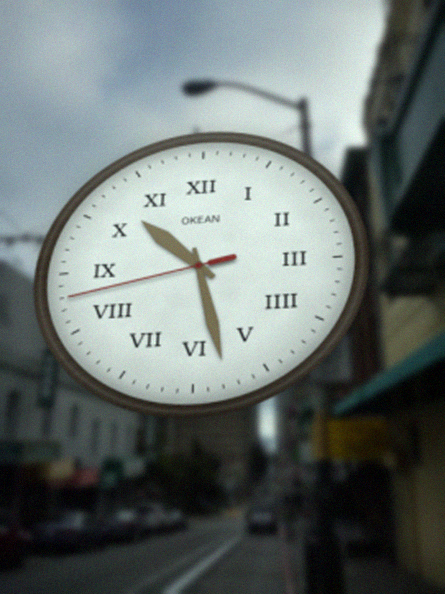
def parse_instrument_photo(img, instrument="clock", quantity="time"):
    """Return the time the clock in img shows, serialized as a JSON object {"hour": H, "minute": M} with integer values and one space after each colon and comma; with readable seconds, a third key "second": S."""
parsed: {"hour": 10, "minute": 27, "second": 43}
